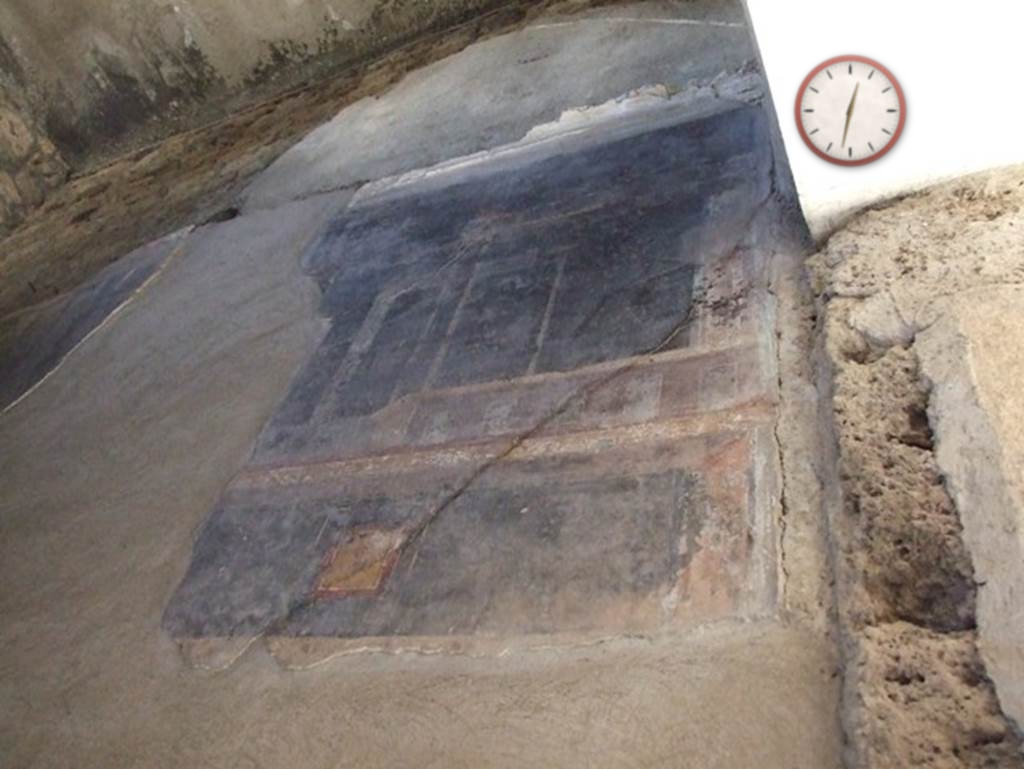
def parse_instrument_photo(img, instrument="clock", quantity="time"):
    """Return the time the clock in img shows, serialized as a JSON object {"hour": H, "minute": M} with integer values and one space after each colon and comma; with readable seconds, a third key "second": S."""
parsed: {"hour": 12, "minute": 32}
